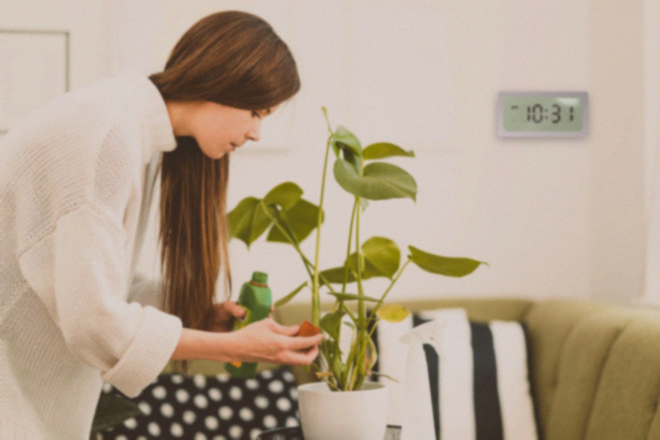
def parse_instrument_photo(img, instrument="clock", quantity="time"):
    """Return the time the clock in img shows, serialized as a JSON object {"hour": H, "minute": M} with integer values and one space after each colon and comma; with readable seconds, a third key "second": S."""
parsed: {"hour": 10, "minute": 31}
